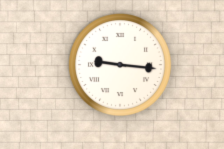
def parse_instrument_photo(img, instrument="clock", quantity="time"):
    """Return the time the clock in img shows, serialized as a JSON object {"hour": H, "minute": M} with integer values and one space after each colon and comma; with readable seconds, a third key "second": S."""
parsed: {"hour": 9, "minute": 16}
